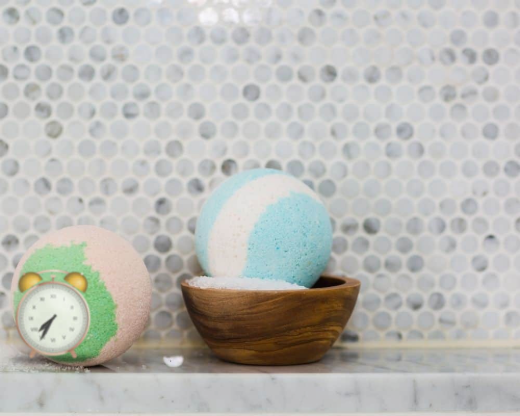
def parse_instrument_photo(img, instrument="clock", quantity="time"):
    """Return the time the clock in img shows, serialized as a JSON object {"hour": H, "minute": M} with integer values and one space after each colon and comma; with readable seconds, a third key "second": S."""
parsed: {"hour": 7, "minute": 35}
